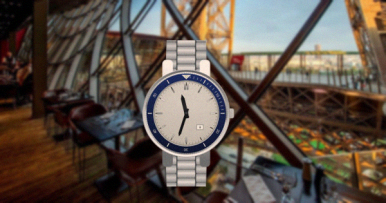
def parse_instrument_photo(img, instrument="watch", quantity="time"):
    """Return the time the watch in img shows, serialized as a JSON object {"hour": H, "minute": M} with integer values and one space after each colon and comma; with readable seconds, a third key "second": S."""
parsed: {"hour": 11, "minute": 33}
